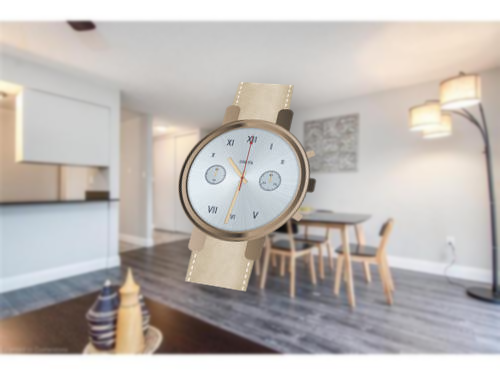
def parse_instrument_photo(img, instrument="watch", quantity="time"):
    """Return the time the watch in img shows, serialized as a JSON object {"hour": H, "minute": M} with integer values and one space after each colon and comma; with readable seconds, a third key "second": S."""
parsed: {"hour": 10, "minute": 31}
